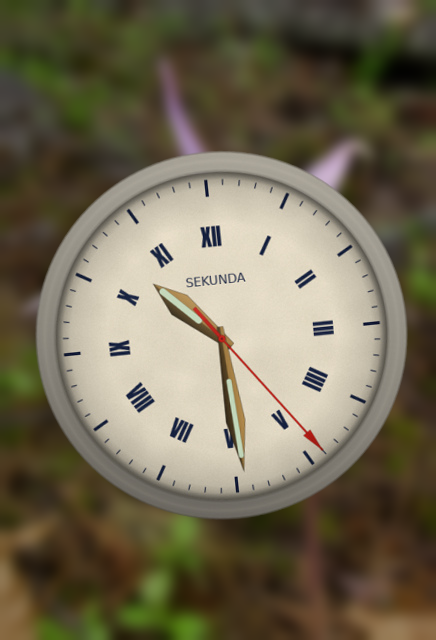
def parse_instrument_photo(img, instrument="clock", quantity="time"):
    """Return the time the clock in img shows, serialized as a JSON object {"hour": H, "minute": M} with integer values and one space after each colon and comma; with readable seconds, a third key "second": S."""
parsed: {"hour": 10, "minute": 29, "second": 24}
